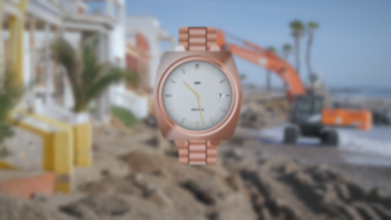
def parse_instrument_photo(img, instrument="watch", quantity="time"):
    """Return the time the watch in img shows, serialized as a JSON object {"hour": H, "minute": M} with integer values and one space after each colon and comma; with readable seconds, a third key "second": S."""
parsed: {"hour": 10, "minute": 28}
